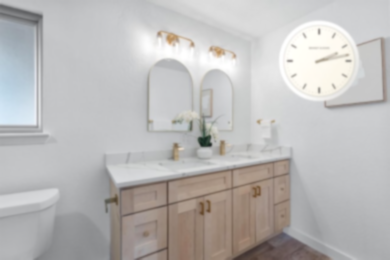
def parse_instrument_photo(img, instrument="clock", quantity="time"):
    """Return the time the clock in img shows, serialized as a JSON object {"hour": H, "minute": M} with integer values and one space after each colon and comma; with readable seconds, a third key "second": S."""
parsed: {"hour": 2, "minute": 13}
